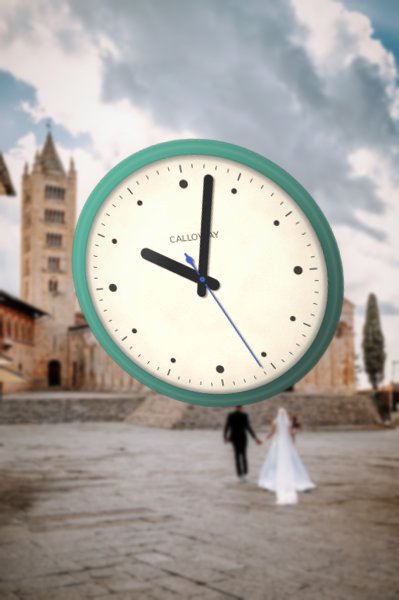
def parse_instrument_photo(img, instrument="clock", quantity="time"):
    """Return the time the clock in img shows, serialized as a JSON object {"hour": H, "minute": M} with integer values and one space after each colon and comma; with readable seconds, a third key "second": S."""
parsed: {"hour": 10, "minute": 2, "second": 26}
